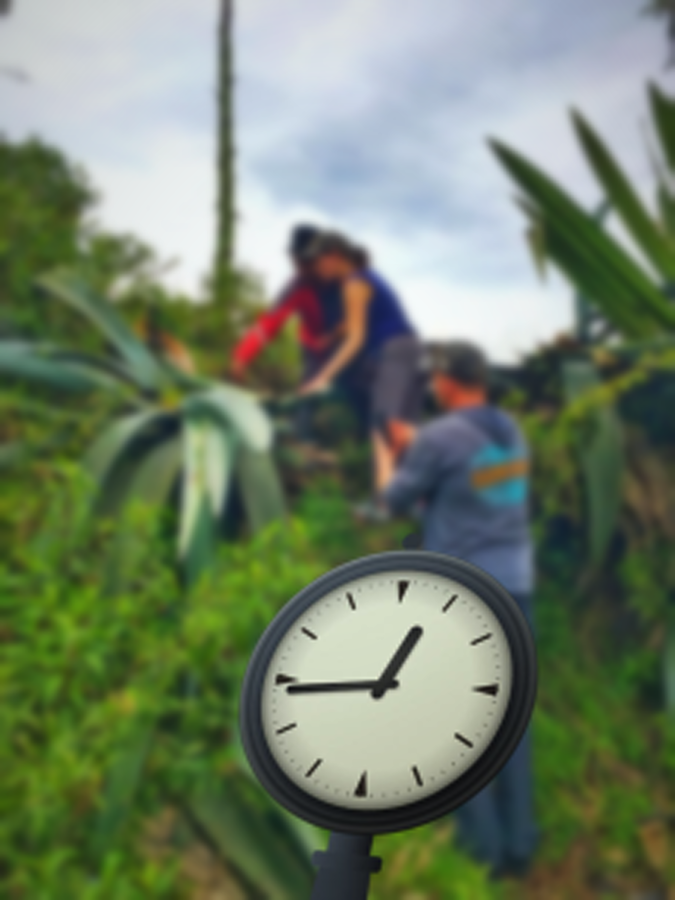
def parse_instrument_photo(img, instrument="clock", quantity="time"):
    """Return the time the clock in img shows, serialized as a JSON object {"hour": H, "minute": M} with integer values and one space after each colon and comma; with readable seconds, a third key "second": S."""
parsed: {"hour": 12, "minute": 44}
